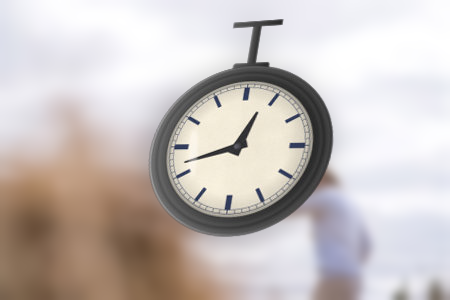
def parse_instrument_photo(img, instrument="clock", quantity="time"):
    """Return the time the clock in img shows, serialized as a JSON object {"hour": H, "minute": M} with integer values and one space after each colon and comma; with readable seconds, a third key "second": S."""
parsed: {"hour": 12, "minute": 42}
